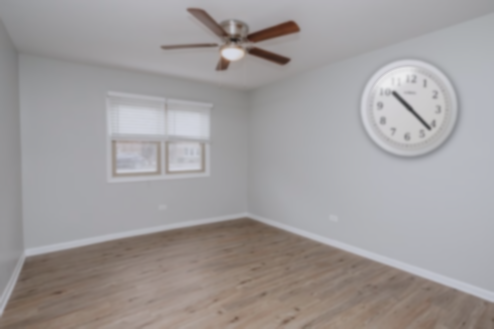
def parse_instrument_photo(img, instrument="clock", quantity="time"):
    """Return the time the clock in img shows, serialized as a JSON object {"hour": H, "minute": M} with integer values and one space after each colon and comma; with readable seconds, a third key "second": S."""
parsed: {"hour": 10, "minute": 22}
